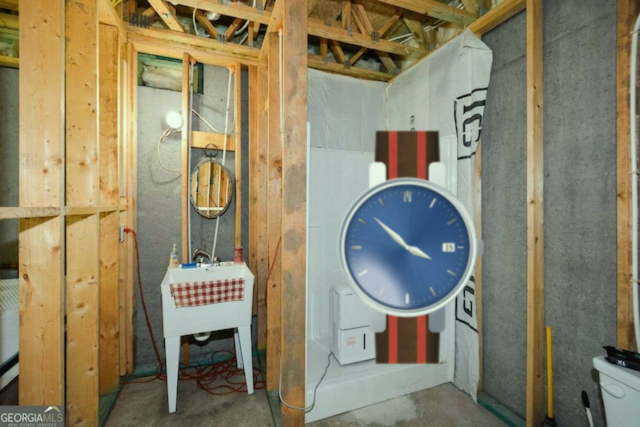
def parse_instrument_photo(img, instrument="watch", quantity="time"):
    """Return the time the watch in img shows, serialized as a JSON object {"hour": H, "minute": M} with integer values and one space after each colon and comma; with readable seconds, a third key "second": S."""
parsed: {"hour": 3, "minute": 52}
